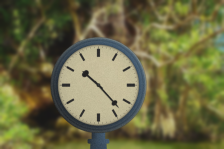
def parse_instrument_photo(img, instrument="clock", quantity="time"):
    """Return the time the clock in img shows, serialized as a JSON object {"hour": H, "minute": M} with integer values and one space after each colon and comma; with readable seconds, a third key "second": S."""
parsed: {"hour": 10, "minute": 23}
